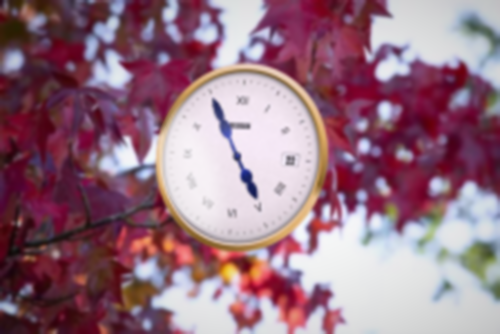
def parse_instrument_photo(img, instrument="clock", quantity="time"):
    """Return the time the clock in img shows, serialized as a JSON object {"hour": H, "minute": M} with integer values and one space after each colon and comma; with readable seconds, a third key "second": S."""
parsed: {"hour": 4, "minute": 55}
